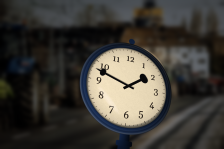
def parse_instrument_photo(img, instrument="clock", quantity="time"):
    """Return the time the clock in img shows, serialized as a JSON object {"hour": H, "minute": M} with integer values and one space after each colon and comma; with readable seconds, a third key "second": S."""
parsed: {"hour": 1, "minute": 48}
